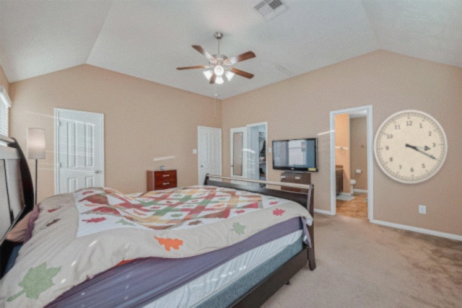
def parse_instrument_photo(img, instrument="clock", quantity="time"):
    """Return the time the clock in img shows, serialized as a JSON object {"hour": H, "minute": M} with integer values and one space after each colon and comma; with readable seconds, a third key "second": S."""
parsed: {"hour": 3, "minute": 20}
